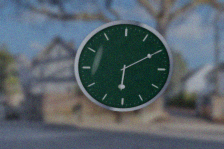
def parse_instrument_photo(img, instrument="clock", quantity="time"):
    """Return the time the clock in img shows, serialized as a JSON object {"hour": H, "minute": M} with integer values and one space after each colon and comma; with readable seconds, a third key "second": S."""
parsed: {"hour": 6, "minute": 10}
